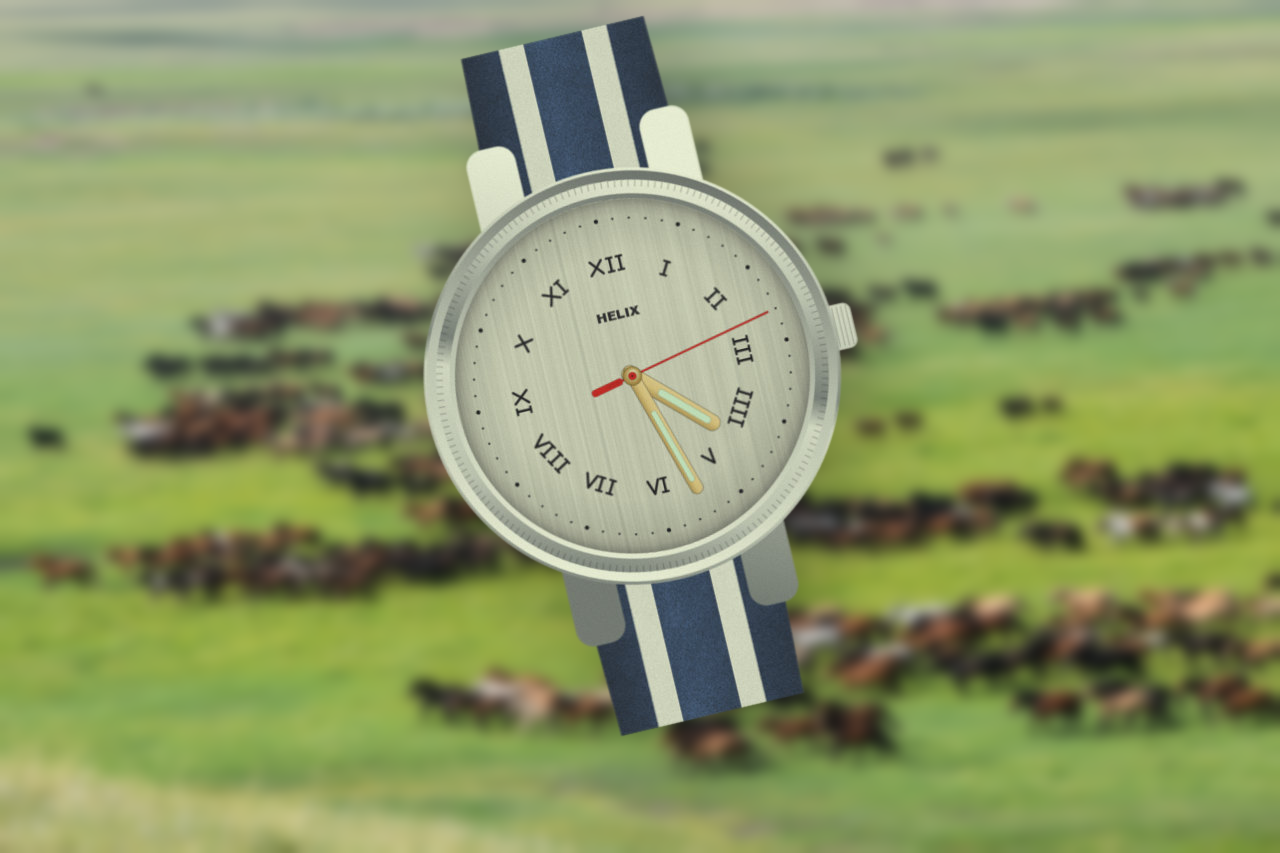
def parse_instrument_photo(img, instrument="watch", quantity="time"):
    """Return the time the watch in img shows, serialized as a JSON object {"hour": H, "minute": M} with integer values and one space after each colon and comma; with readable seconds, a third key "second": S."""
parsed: {"hour": 4, "minute": 27, "second": 13}
